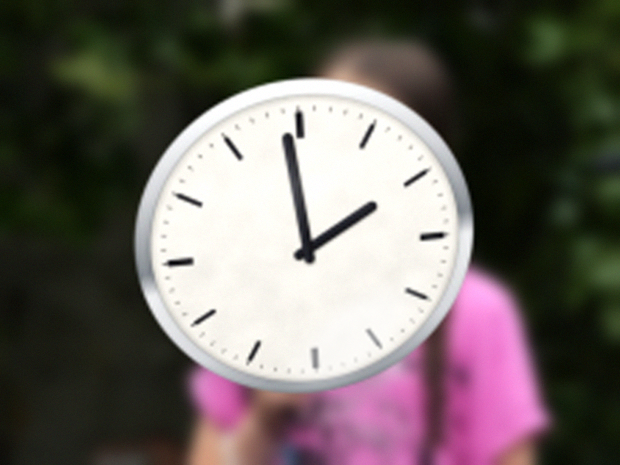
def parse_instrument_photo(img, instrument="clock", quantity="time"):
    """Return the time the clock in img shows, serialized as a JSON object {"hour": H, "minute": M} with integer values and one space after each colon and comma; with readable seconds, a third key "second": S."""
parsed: {"hour": 1, "minute": 59}
